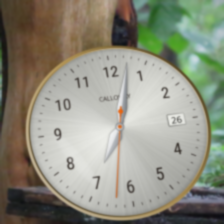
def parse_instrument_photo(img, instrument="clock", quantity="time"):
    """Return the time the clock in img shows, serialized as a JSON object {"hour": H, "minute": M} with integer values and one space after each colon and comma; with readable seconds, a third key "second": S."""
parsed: {"hour": 7, "minute": 2, "second": 32}
